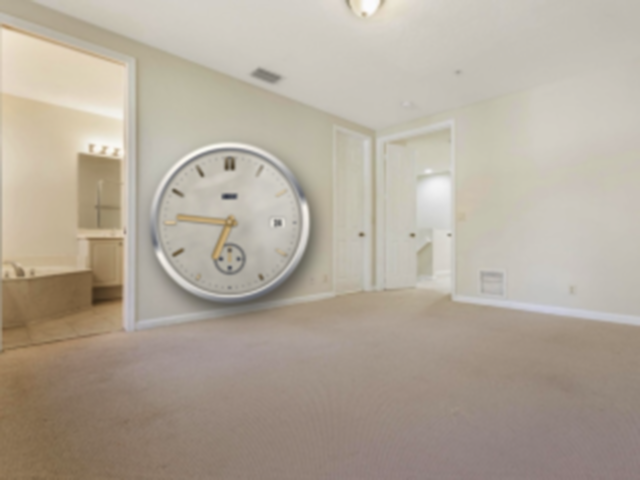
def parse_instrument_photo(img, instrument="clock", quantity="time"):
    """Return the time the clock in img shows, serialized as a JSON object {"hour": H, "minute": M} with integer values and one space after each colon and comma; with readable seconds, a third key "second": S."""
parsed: {"hour": 6, "minute": 46}
